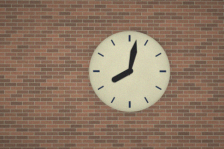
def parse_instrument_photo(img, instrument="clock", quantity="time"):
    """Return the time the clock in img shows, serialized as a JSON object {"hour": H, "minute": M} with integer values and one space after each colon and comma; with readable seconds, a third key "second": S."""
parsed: {"hour": 8, "minute": 2}
